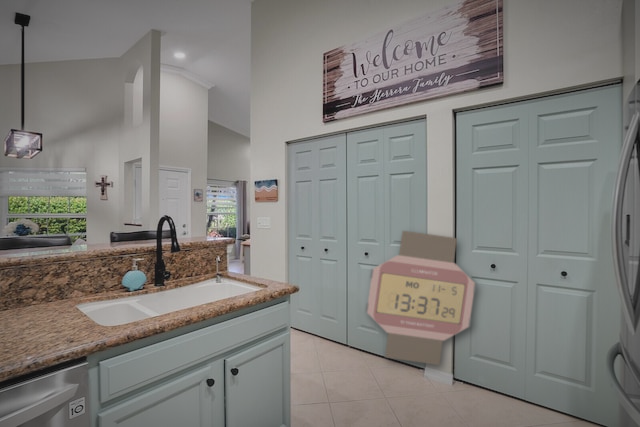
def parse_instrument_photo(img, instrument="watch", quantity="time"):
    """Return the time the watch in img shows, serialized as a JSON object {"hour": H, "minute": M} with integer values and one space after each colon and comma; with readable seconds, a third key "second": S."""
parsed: {"hour": 13, "minute": 37, "second": 29}
